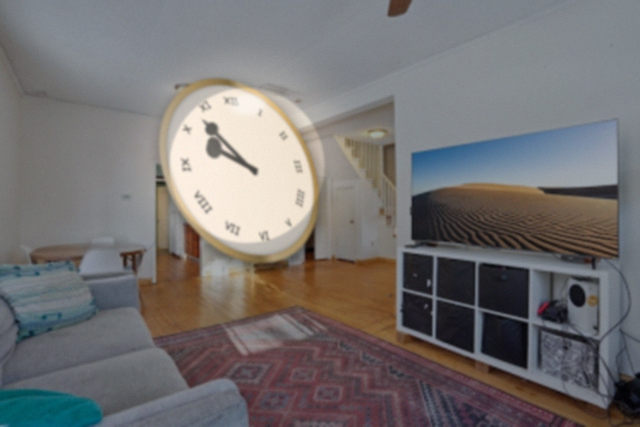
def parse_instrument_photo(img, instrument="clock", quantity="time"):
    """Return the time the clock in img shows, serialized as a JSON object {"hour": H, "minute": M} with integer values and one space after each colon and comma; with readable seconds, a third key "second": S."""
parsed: {"hour": 9, "minute": 53}
